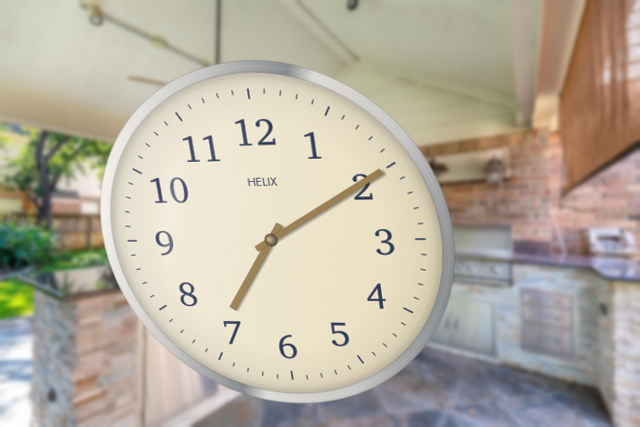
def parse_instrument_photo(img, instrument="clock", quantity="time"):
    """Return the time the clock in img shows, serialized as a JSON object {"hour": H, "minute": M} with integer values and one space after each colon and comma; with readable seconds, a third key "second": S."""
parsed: {"hour": 7, "minute": 10}
